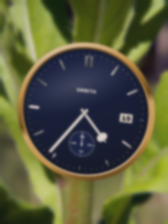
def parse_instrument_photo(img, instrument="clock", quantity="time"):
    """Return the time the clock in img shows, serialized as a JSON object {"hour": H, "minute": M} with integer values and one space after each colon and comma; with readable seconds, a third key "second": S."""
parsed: {"hour": 4, "minute": 36}
